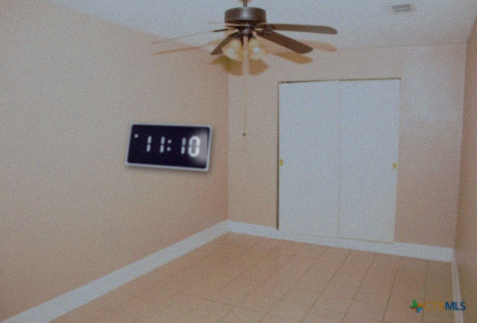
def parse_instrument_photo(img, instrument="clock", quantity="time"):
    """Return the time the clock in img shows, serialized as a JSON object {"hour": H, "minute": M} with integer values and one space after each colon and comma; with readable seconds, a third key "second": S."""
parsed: {"hour": 11, "minute": 10}
